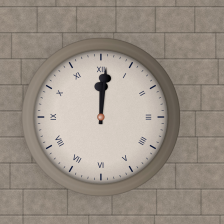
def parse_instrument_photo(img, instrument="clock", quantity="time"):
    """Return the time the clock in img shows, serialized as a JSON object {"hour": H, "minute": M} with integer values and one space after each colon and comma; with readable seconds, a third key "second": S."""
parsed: {"hour": 12, "minute": 1}
